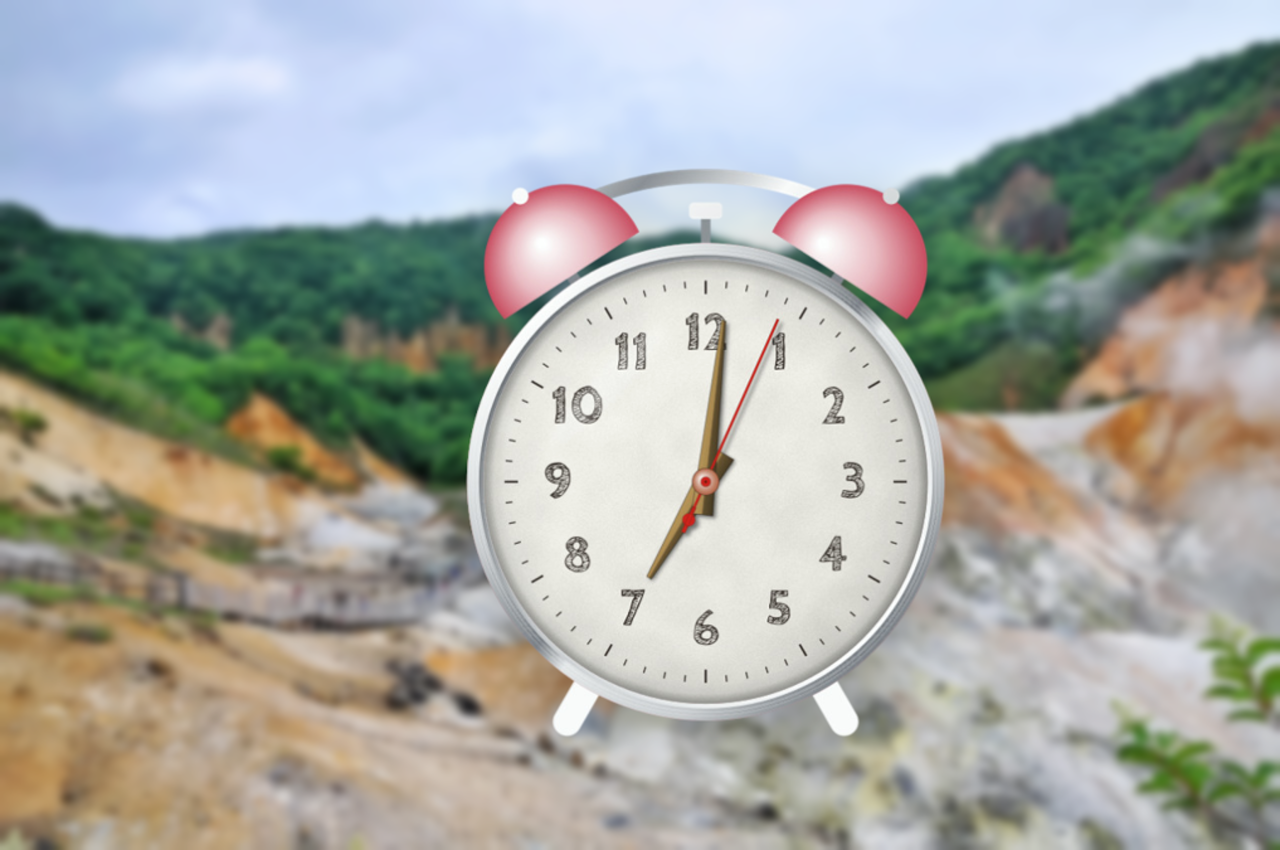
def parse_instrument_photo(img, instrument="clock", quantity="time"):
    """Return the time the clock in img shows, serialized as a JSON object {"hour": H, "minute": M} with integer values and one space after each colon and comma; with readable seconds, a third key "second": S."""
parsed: {"hour": 7, "minute": 1, "second": 4}
